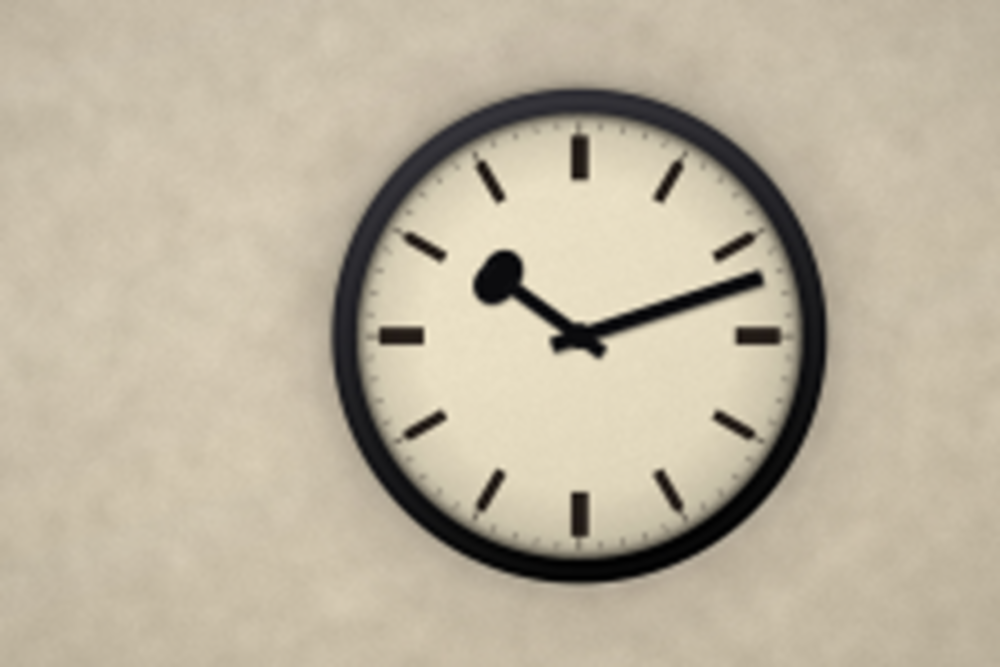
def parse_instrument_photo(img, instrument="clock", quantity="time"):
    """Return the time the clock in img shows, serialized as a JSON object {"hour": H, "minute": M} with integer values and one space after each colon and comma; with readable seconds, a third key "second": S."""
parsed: {"hour": 10, "minute": 12}
